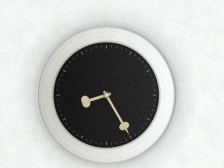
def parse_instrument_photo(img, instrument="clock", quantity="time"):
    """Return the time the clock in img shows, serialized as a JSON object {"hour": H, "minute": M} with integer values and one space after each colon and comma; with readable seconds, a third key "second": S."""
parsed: {"hour": 8, "minute": 25}
